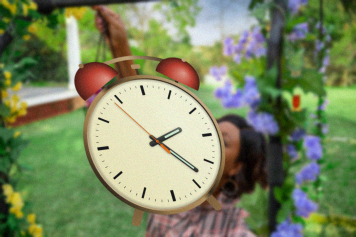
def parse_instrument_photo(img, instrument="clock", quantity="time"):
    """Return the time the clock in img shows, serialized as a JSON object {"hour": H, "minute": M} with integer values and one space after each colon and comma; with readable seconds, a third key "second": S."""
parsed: {"hour": 2, "minute": 22, "second": 54}
